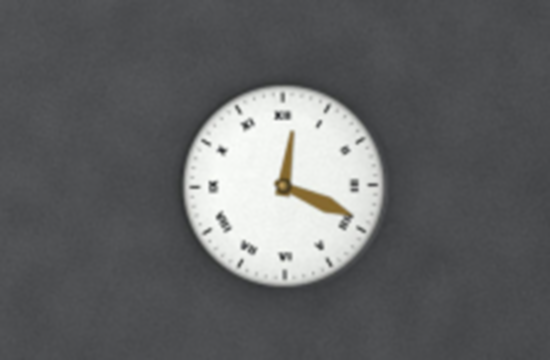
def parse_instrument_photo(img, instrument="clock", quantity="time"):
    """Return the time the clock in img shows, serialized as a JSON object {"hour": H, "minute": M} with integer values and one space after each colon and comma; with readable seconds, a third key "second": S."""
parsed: {"hour": 12, "minute": 19}
